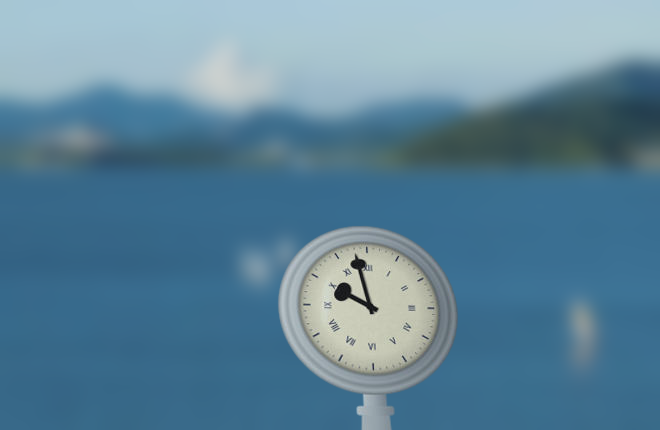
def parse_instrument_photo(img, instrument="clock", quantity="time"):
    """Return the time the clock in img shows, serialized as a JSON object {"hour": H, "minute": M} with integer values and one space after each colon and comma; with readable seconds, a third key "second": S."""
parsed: {"hour": 9, "minute": 58}
